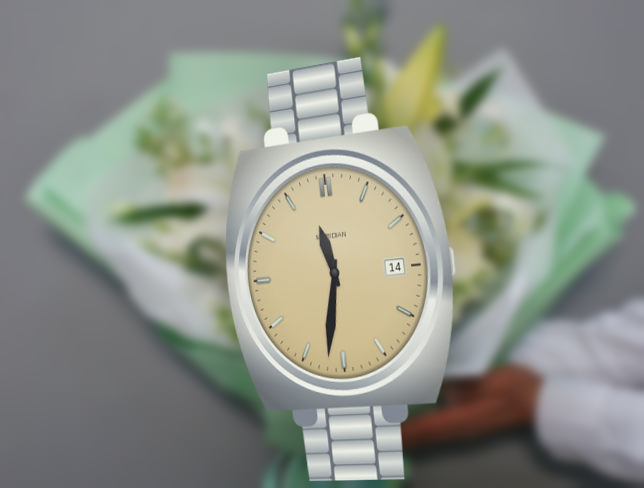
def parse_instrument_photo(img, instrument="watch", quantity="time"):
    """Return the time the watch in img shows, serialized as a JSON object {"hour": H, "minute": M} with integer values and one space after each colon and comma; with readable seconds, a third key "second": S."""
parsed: {"hour": 11, "minute": 32}
